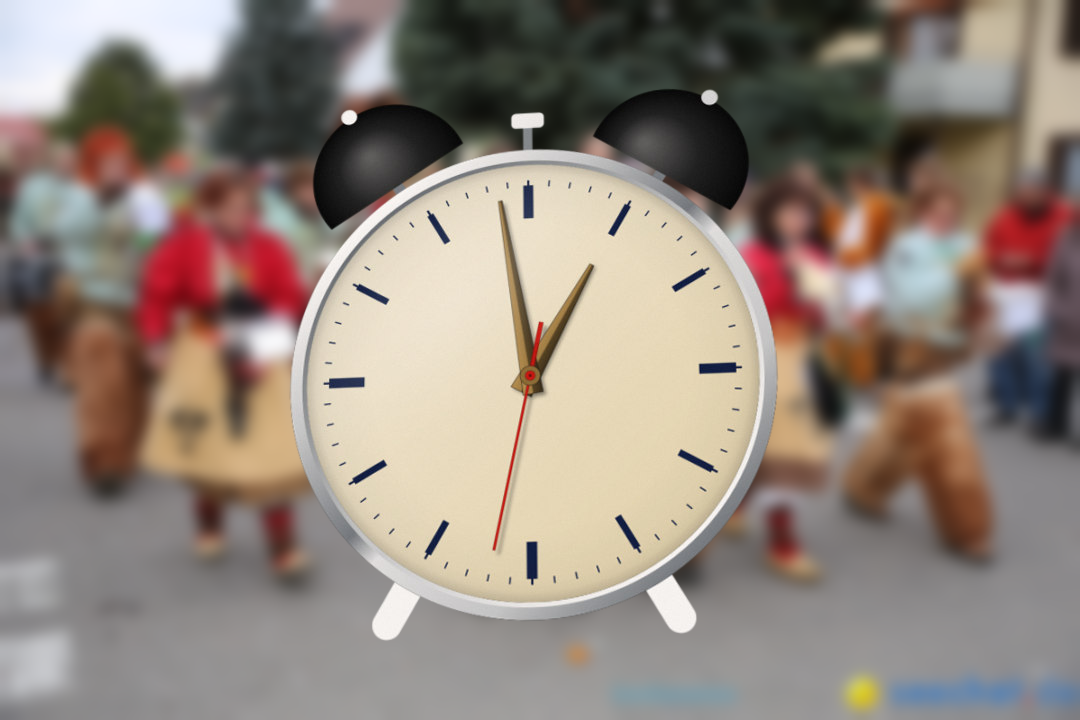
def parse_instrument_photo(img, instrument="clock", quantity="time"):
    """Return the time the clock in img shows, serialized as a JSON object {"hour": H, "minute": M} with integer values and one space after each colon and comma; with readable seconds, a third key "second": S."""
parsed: {"hour": 12, "minute": 58, "second": 32}
